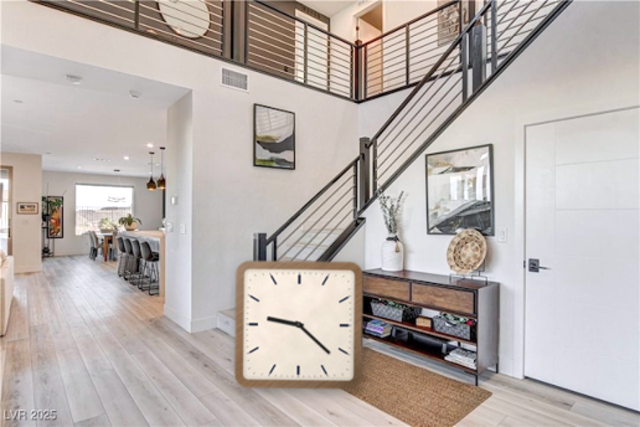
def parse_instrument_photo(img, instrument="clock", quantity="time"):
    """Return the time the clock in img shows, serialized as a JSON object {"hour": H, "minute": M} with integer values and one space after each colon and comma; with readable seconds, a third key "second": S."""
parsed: {"hour": 9, "minute": 22}
